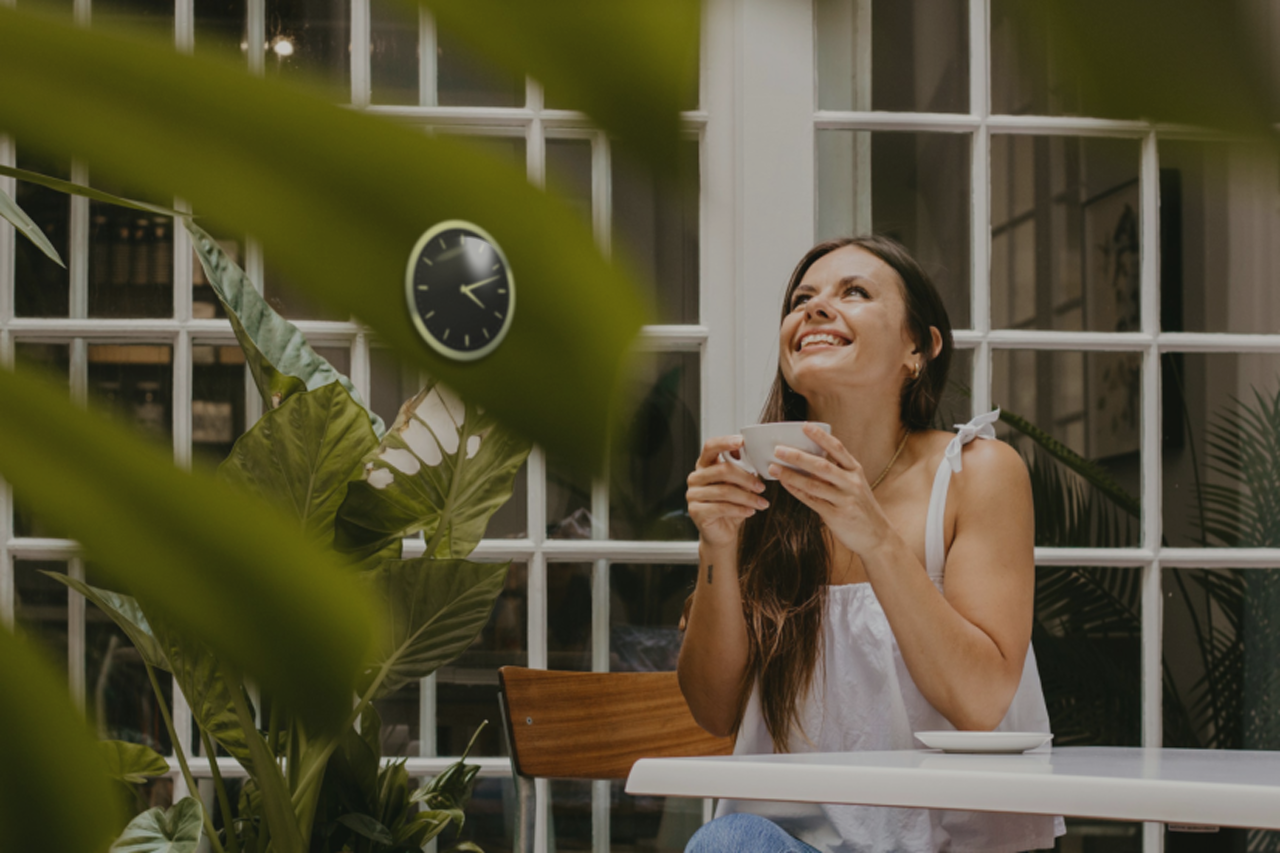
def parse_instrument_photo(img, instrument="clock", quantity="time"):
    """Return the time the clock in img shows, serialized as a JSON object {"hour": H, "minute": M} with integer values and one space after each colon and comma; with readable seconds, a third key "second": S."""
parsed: {"hour": 4, "minute": 12}
